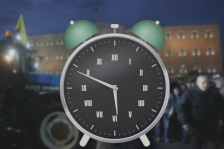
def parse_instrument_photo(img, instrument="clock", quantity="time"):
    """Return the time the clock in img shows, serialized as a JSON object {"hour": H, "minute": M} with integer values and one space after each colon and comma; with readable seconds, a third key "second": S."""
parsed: {"hour": 5, "minute": 49}
